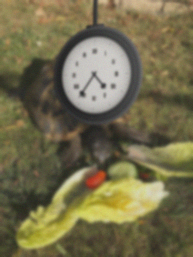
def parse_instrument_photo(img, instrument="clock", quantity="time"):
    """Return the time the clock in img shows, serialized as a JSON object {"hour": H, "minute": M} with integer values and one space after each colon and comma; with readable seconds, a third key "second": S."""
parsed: {"hour": 4, "minute": 36}
